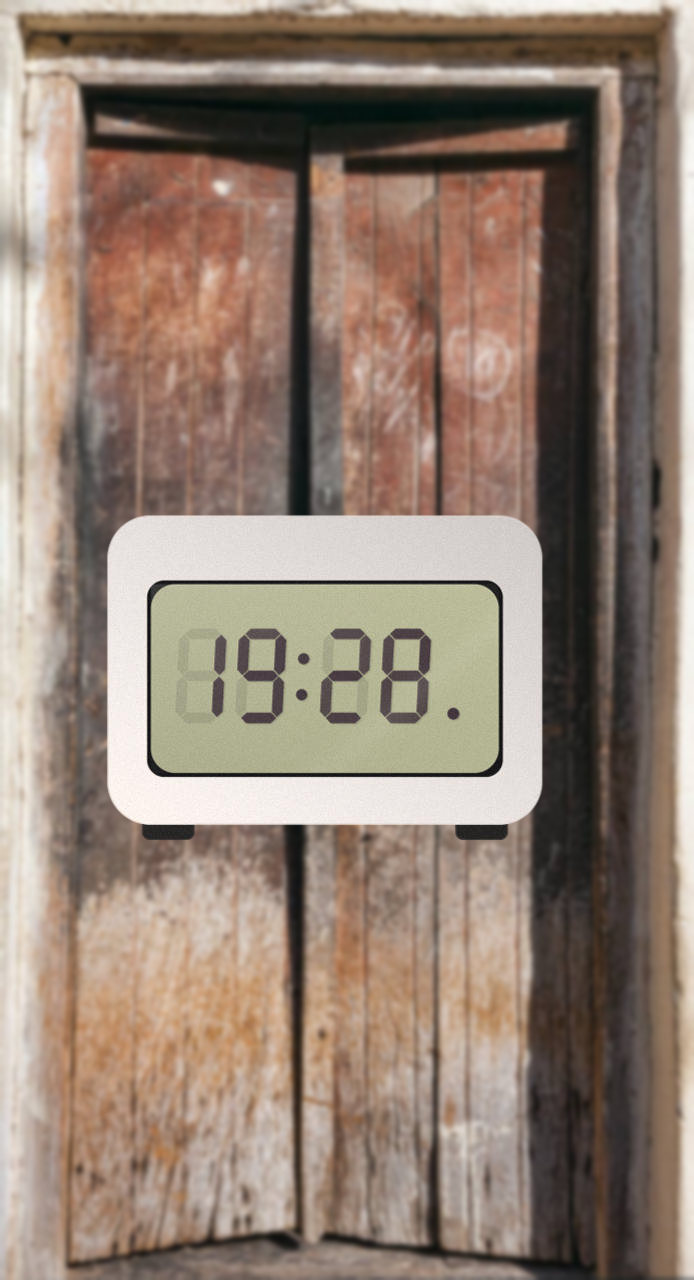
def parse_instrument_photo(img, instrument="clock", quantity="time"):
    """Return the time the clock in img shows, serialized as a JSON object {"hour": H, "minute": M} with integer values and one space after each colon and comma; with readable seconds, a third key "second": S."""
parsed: {"hour": 19, "minute": 28}
